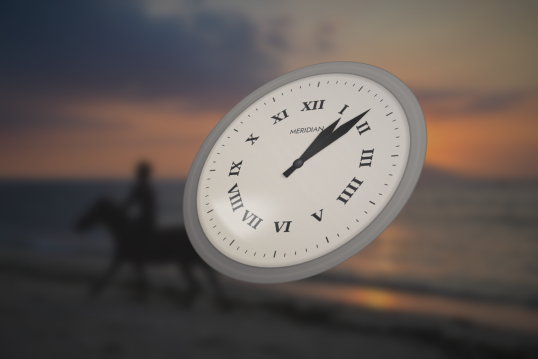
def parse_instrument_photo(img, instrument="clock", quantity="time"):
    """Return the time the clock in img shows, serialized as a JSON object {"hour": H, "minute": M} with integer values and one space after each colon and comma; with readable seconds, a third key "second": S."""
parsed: {"hour": 1, "minute": 8}
